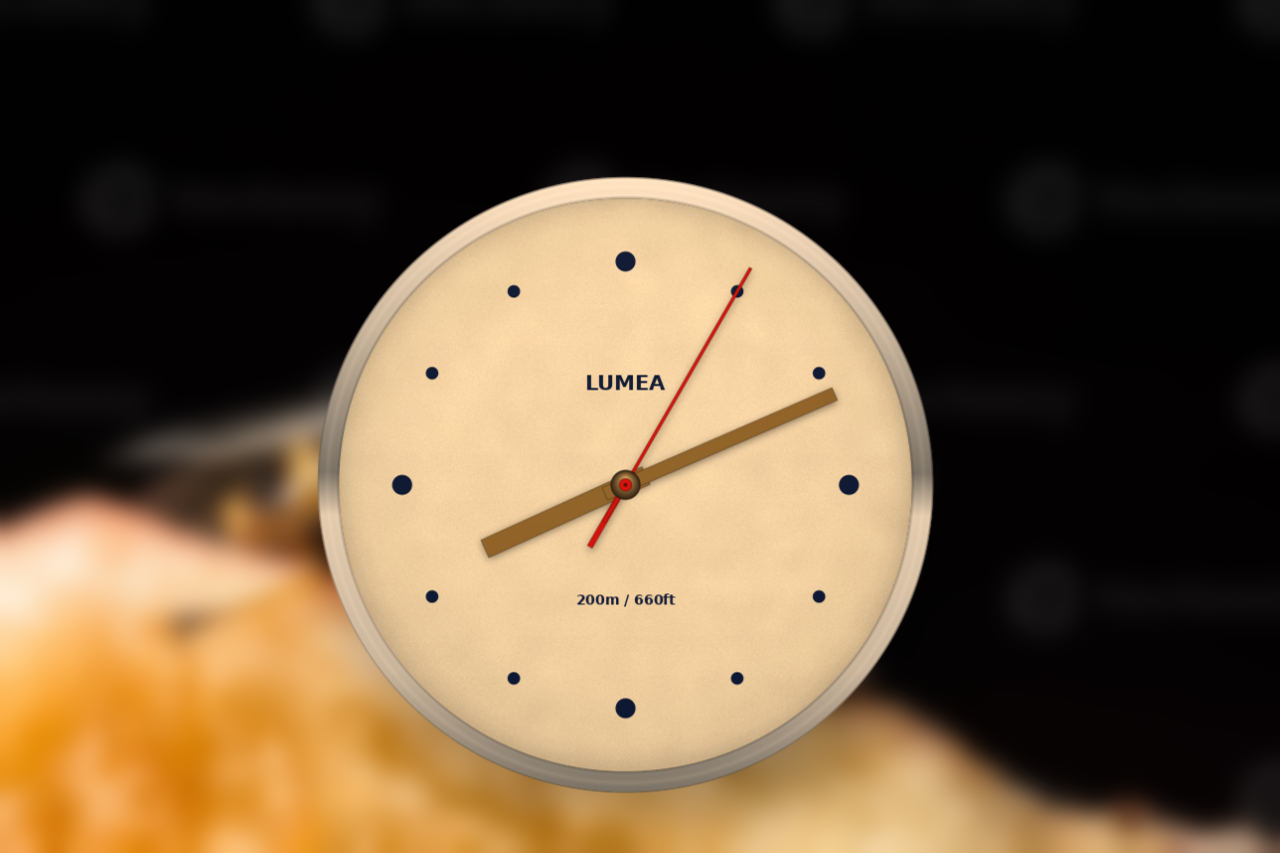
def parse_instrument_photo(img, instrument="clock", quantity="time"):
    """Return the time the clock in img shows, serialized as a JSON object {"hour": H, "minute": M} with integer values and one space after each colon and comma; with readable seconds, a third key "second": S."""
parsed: {"hour": 8, "minute": 11, "second": 5}
